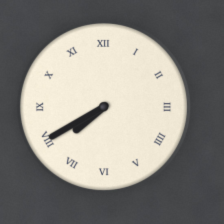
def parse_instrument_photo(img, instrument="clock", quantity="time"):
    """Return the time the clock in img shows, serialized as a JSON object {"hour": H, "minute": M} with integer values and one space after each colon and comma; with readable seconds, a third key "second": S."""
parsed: {"hour": 7, "minute": 40}
